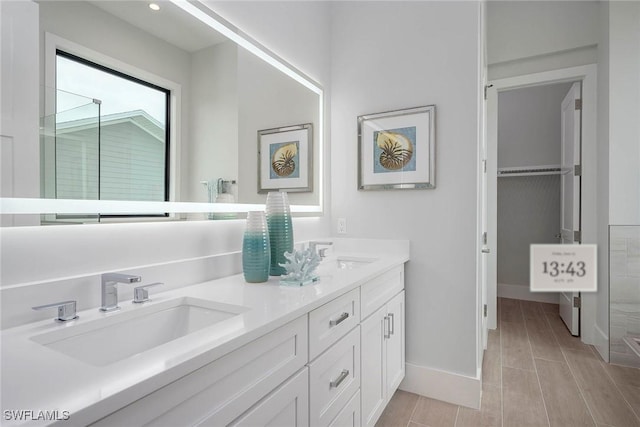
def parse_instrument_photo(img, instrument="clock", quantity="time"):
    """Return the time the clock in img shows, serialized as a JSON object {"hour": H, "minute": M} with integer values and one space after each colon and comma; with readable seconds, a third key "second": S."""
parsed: {"hour": 13, "minute": 43}
